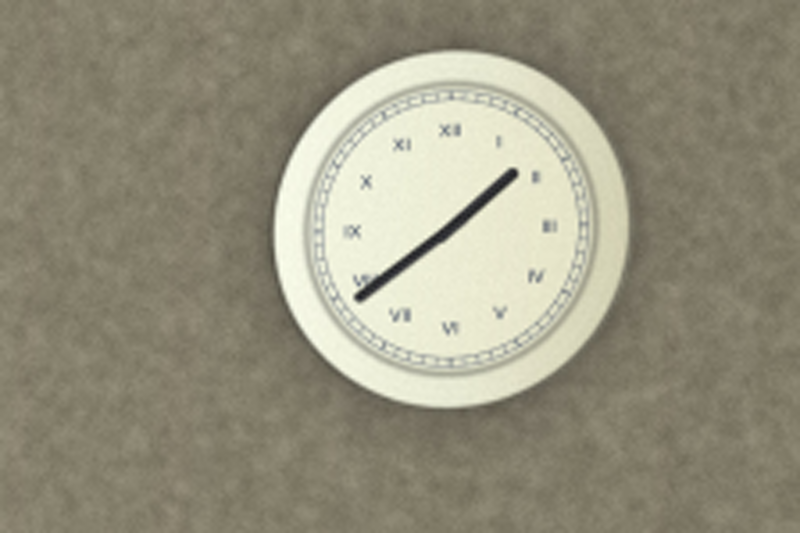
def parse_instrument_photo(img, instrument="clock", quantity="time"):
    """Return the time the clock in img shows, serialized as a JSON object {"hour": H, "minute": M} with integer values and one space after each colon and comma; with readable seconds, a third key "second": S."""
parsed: {"hour": 1, "minute": 39}
